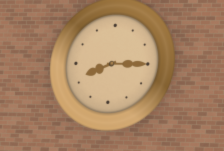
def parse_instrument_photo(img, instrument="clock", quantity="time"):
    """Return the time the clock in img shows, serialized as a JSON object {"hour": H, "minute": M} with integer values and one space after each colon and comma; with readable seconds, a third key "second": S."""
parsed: {"hour": 8, "minute": 15}
